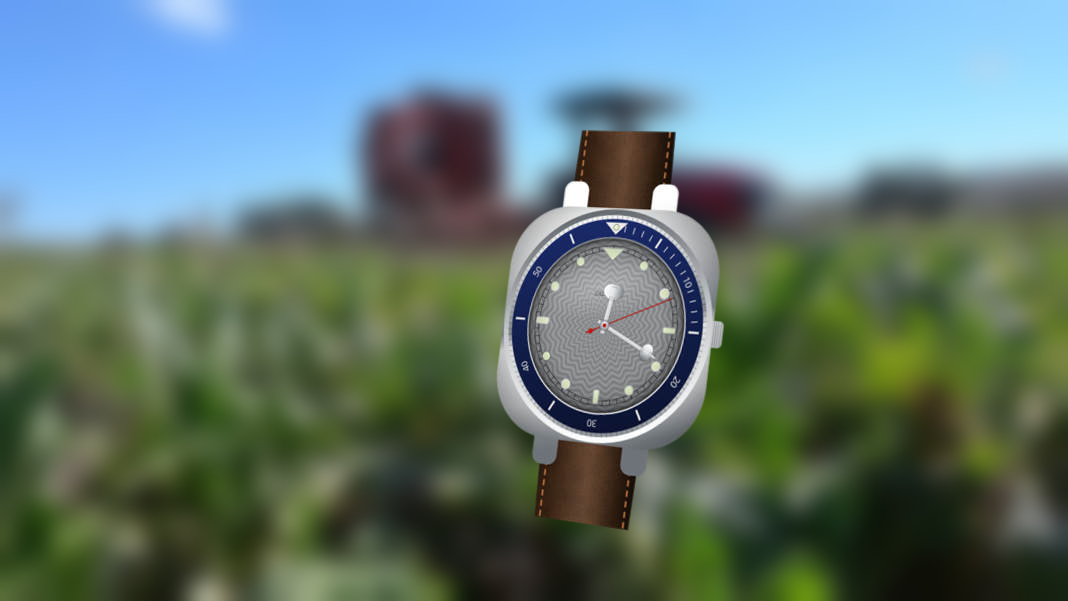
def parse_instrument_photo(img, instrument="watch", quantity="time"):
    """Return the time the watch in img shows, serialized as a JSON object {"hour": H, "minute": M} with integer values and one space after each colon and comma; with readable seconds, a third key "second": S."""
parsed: {"hour": 12, "minute": 19, "second": 11}
